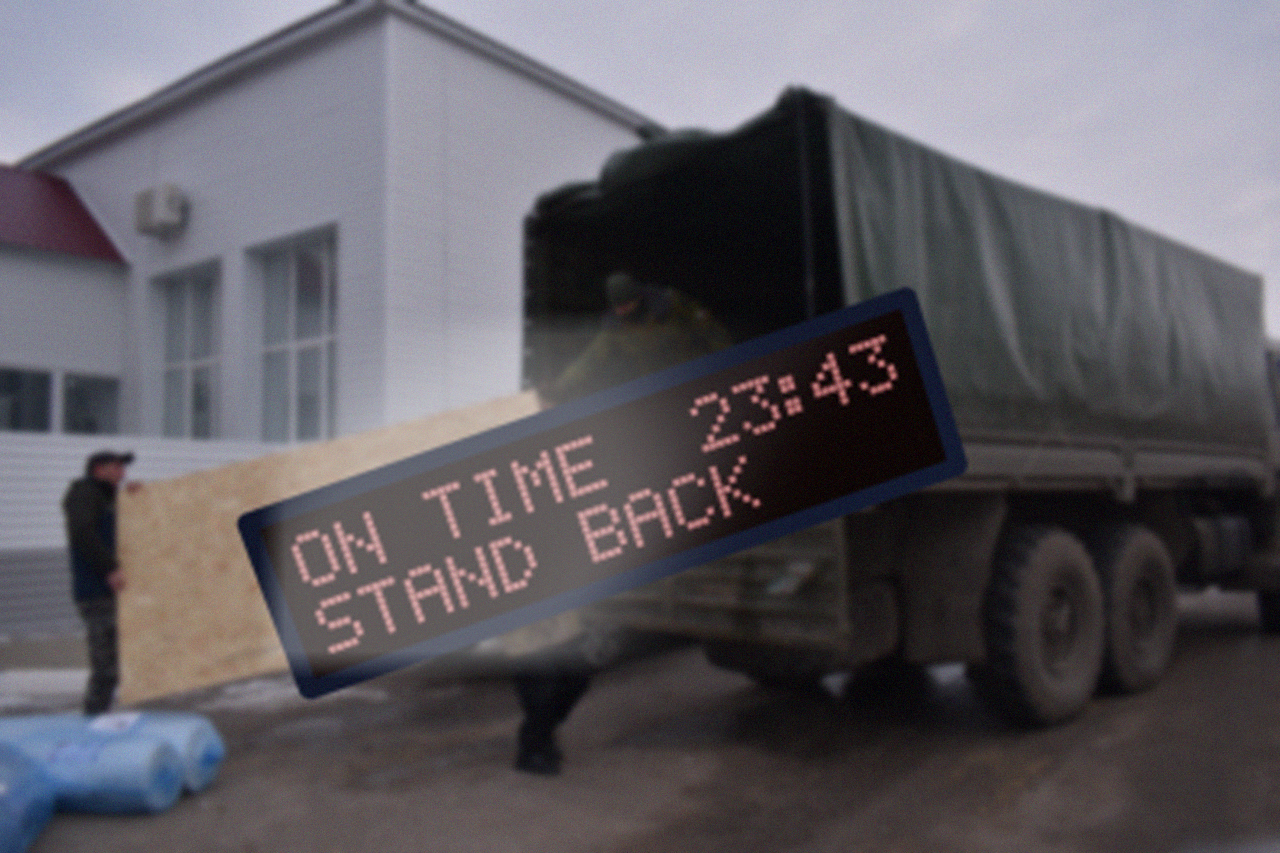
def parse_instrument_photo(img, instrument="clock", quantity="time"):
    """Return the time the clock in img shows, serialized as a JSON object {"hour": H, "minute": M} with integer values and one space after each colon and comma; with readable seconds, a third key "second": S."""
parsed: {"hour": 23, "minute": 43}
